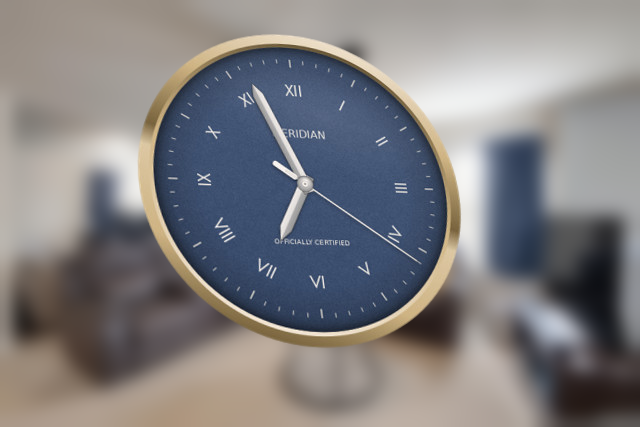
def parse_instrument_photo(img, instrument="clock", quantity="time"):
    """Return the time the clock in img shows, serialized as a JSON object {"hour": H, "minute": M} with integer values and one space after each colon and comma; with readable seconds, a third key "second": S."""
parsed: {"hour": 6, "minute": 56, "second": 21}
